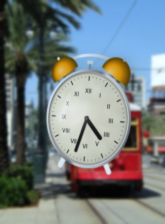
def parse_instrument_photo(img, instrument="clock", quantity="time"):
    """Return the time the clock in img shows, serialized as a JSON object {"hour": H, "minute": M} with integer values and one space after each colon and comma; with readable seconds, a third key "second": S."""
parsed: {"hour": 4, "minute": 33}
